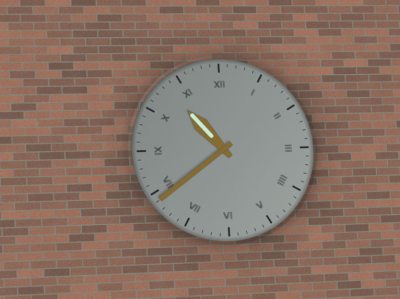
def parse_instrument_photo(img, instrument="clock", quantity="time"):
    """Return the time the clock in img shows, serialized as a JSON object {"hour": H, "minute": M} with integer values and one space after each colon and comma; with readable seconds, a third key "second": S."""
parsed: {"hour": 10, "minute": 39}
